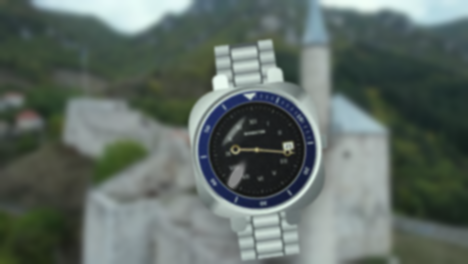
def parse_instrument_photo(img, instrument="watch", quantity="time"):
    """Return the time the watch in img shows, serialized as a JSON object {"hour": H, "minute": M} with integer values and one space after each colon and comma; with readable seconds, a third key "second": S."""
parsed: {"hour": 9, "minute": 17}
